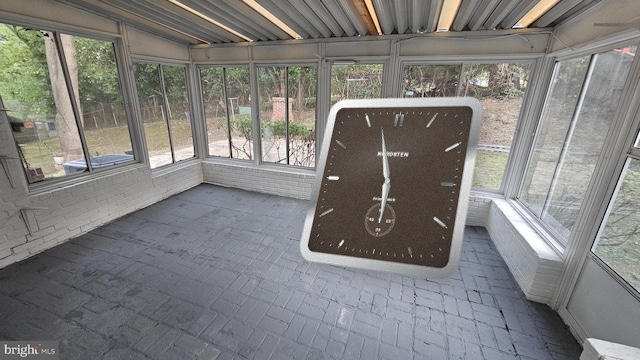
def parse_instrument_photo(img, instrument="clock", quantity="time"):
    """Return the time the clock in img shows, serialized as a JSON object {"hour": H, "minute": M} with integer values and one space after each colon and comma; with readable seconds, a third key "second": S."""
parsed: {"hour": 5, "minute": 57}
